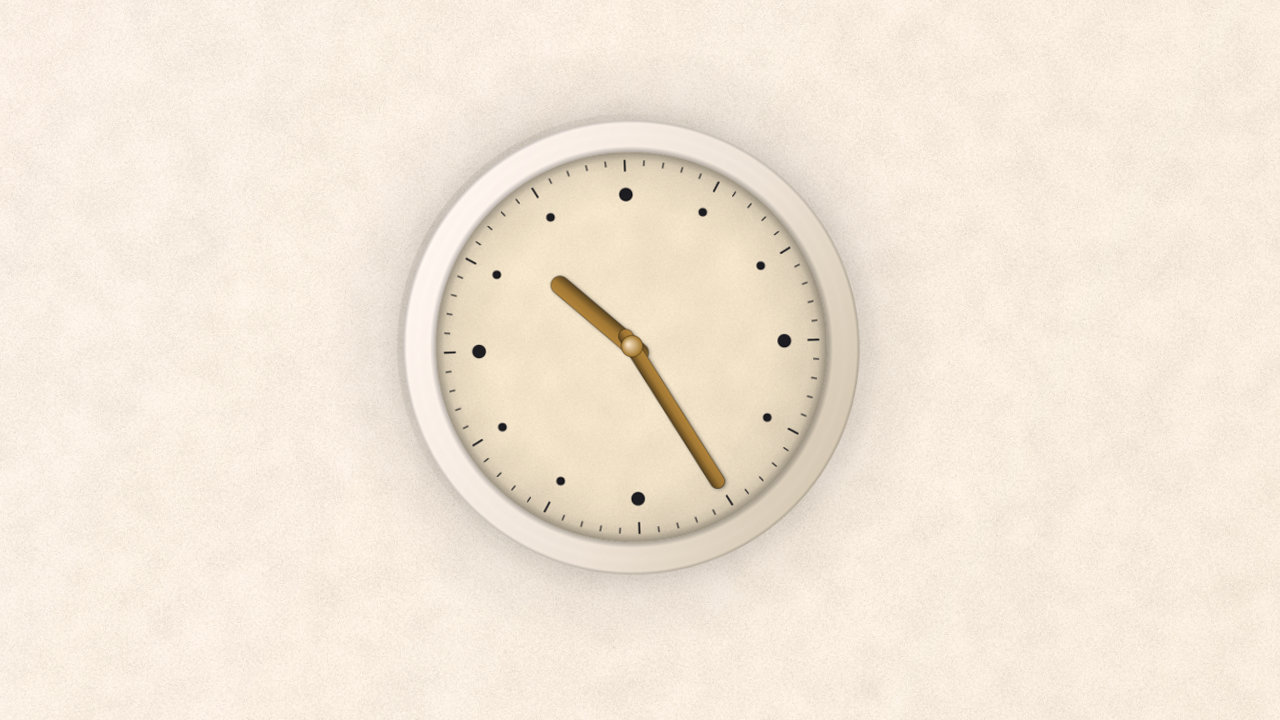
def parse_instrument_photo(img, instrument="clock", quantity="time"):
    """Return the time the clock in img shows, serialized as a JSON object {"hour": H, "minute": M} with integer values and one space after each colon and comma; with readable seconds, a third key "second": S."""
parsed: {"hour": 10, "minute": 25}
